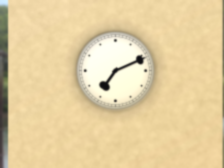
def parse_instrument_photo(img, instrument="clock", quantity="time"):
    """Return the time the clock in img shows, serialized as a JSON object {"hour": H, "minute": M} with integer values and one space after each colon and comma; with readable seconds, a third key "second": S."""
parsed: {"hour": 7, "minute": 11}
